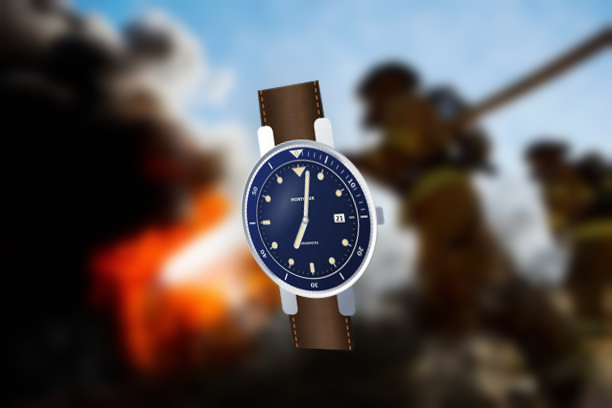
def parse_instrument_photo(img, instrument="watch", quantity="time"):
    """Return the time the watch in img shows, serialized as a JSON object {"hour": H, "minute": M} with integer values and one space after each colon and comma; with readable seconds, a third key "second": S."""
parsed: {"hour": 7, "minute": 2}
